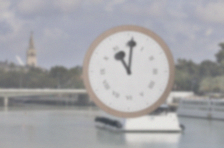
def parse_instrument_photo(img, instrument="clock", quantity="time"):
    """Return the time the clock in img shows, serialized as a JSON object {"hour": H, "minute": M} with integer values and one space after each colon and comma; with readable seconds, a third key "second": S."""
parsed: {"hour": 11, "minute": 1}
